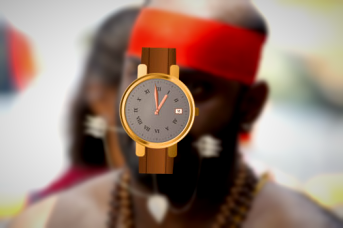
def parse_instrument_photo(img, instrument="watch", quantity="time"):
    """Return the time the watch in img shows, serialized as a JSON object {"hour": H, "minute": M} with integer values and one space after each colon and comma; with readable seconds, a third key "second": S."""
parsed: {"hour": 12, "minute": 59}
